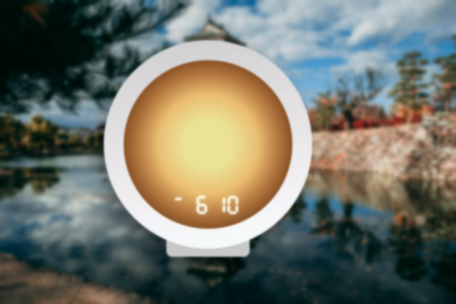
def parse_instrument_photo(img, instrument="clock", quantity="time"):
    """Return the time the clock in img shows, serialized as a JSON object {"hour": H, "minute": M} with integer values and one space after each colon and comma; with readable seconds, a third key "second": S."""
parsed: {"hour": 6, "minute": 10}
